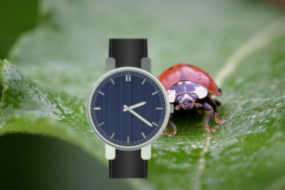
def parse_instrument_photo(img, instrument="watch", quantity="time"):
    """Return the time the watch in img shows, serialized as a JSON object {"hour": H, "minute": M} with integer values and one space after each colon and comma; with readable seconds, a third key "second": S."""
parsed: {"hour": 2, "minute": 21}
